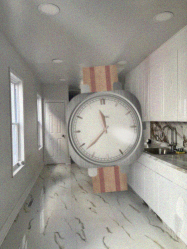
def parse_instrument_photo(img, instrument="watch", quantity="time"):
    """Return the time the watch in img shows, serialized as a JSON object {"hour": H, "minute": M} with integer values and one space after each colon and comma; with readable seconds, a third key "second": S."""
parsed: {"hour": 11, "minute": 38}
